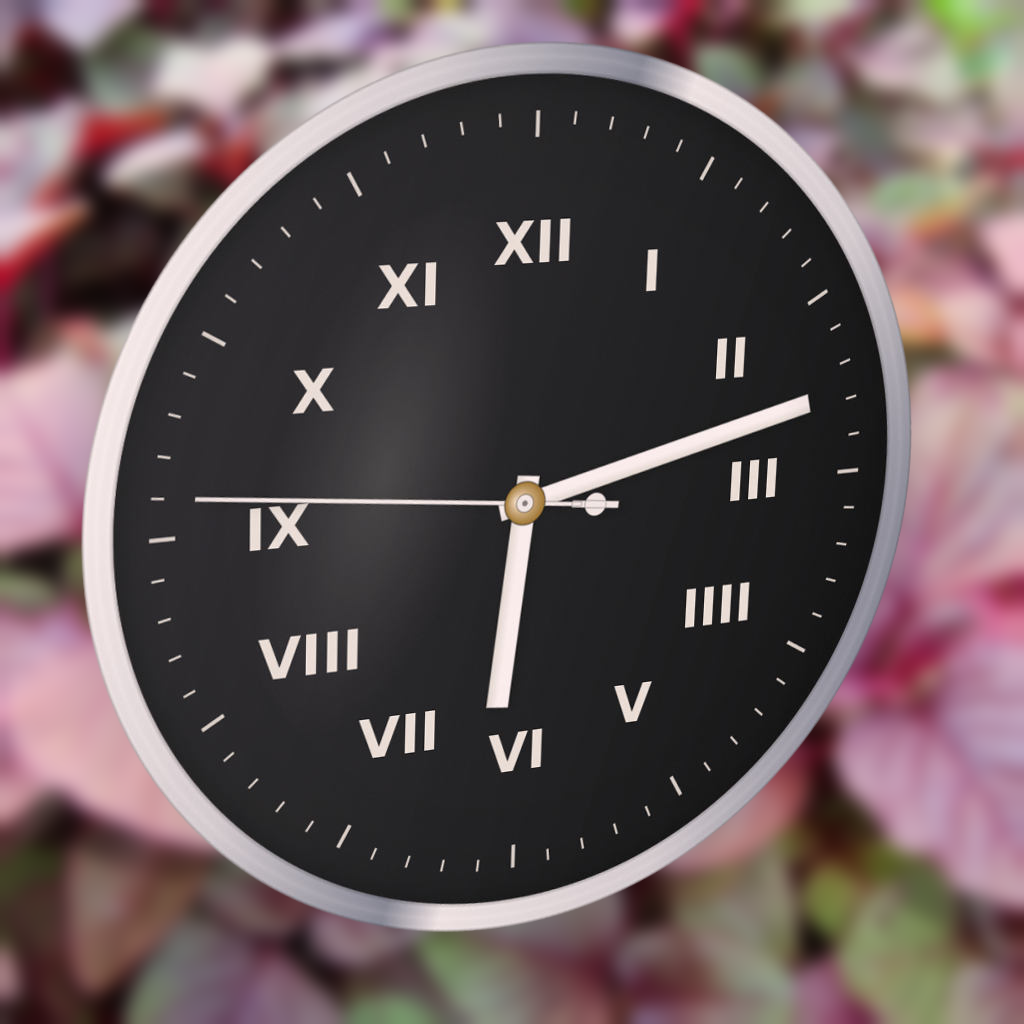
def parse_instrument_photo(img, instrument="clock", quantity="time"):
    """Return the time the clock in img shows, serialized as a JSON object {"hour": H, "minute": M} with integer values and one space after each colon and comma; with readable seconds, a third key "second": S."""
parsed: {"hour": 6, "minute": 12, "second": 46}
